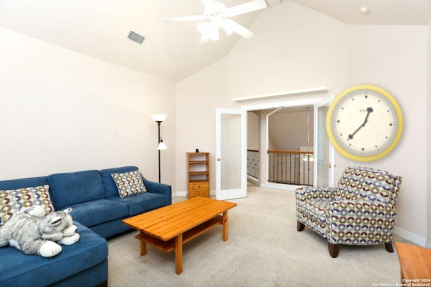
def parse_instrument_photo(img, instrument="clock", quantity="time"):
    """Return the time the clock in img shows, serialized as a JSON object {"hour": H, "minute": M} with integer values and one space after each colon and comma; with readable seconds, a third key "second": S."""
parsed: {"hour": 12, "minute": 37}
